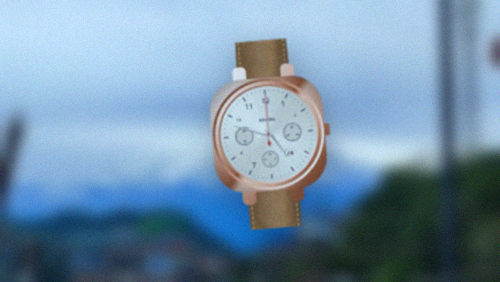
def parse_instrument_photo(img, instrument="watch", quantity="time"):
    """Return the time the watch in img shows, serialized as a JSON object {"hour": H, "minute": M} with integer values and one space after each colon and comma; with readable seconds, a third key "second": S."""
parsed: {"hour": 4, "minute": 48}
